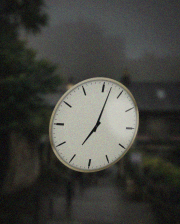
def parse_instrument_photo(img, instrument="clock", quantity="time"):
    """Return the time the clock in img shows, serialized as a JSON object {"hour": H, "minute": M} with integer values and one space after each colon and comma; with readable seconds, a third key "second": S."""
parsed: {"hour": 7, "minute": 2}
